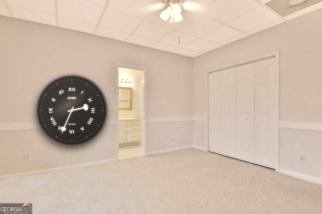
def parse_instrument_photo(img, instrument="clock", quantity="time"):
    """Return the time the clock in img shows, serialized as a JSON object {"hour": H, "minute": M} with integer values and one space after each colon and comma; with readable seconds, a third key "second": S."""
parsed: {"hour": 2, "minute": 34}
